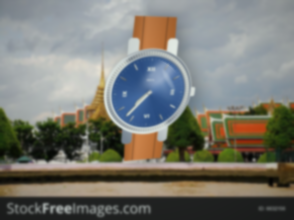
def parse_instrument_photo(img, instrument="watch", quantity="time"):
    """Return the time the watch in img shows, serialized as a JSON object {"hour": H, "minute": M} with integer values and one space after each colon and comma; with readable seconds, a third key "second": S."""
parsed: {"hour": 7, "minute": 37}
